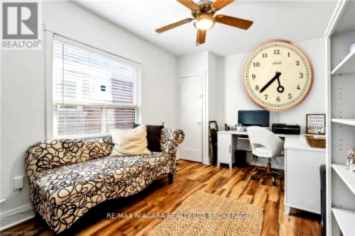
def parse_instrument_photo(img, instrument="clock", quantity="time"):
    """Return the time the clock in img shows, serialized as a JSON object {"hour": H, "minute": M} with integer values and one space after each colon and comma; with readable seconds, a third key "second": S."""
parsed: {"hour": 5, "minute": 38}
